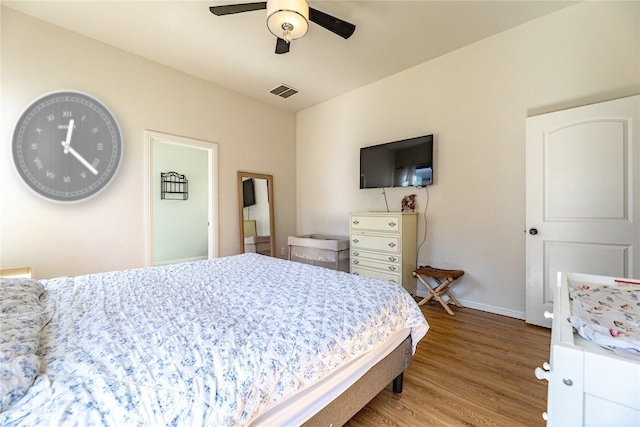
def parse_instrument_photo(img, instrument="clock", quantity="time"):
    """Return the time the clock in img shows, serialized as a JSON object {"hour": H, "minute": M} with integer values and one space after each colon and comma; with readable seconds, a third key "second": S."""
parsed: {"hour": 12, "minute": 22}
